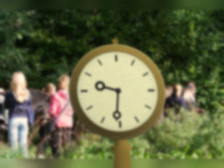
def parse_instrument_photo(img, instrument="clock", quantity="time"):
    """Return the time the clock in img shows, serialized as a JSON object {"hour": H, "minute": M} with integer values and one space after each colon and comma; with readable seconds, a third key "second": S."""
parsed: {"hour": 9, "minute": 31}
